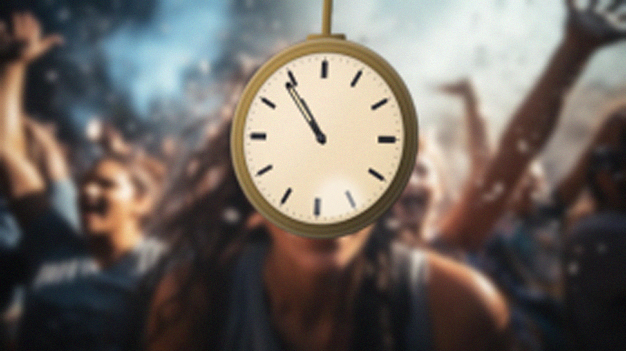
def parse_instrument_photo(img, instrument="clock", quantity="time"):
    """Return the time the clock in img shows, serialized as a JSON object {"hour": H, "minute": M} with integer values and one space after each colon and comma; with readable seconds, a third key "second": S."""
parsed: {"hour": 10, "minute": 54}
